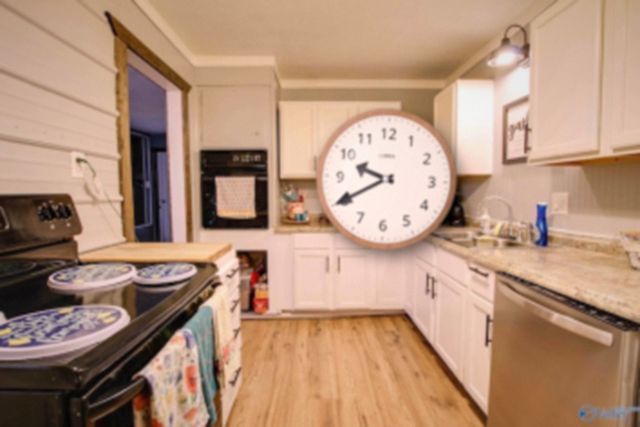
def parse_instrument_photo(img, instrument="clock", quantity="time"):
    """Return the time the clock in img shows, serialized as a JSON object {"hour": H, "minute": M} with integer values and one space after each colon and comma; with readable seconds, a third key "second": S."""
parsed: {"hour": 9, "minute": 40}
